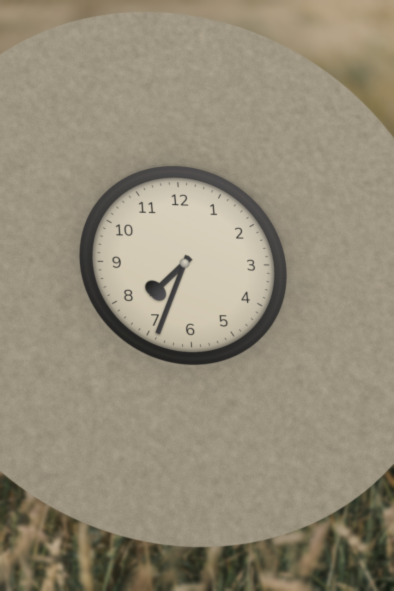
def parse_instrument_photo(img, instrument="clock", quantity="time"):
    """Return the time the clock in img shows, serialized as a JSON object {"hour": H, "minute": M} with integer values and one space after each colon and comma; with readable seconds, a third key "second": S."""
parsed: {"hour": 7, "minute": 34}
